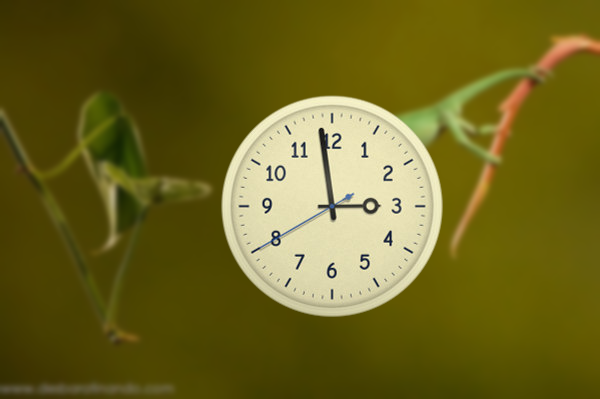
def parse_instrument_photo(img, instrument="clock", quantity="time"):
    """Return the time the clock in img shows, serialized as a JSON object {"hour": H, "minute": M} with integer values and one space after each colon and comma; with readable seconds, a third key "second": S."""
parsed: {"hour": 2, "minute": 58, "second": 40}
